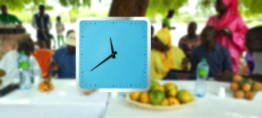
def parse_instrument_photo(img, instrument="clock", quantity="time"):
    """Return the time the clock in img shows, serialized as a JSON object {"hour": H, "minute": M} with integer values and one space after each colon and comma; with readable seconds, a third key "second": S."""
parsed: {"hour": 11, "minute": 39}
